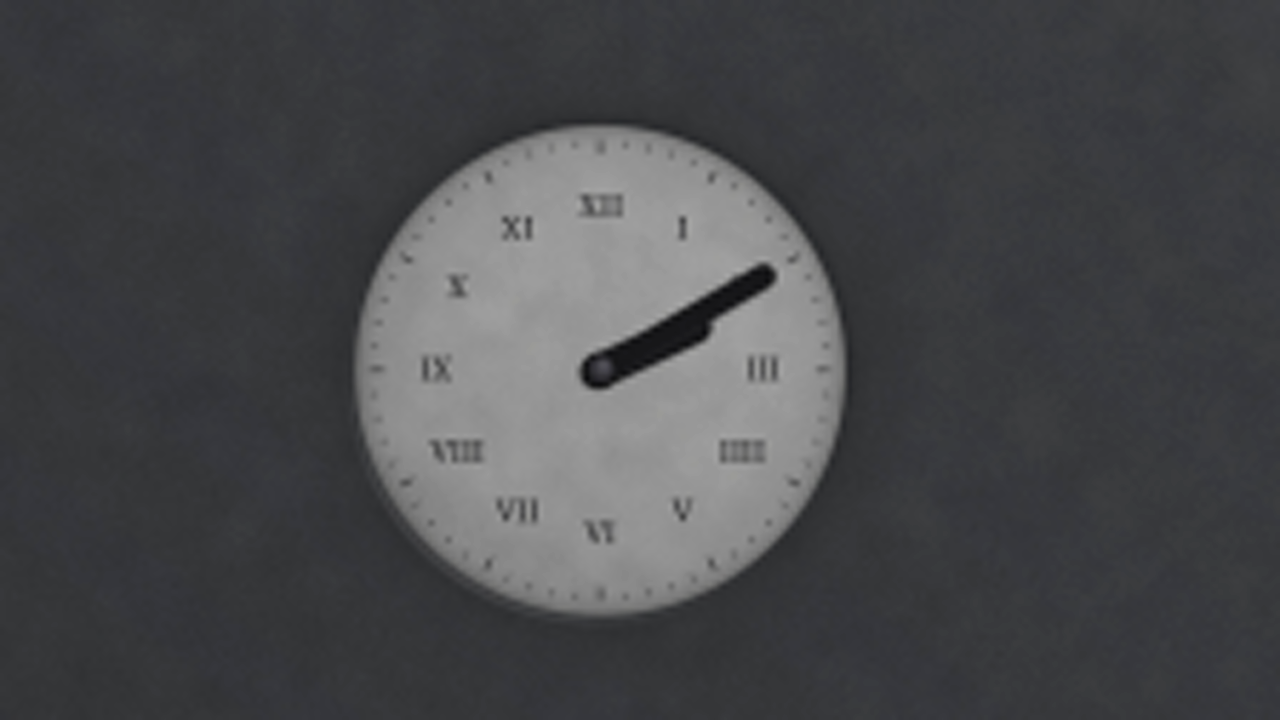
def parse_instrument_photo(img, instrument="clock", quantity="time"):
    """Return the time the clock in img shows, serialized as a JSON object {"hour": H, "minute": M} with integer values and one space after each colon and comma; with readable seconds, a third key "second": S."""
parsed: {"hour": 2, "minute": 10}
